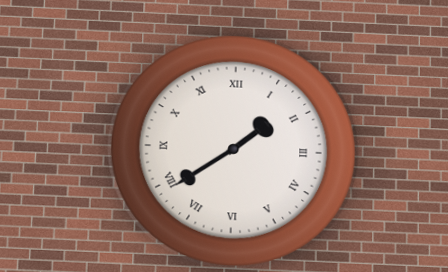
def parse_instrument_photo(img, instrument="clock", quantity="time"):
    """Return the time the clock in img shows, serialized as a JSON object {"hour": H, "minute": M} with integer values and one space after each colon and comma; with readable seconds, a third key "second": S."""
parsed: {"hour": 1, "minute": 39}
